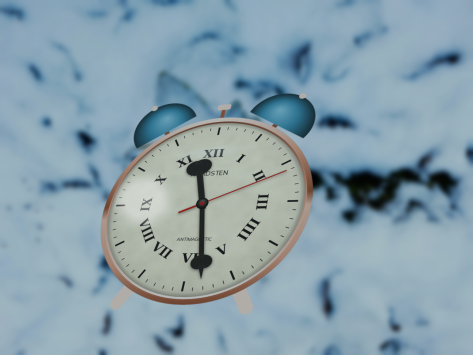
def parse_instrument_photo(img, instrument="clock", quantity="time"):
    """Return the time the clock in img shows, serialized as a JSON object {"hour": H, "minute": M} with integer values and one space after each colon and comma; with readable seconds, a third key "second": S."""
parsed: {"hour": 11, "minute": 28, "second": 11}
